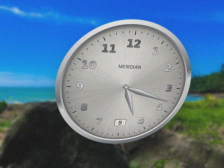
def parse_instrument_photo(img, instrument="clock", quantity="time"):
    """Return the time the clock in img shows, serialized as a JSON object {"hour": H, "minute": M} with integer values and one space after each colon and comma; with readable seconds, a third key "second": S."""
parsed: {"hour": 5, "minute": 18}
